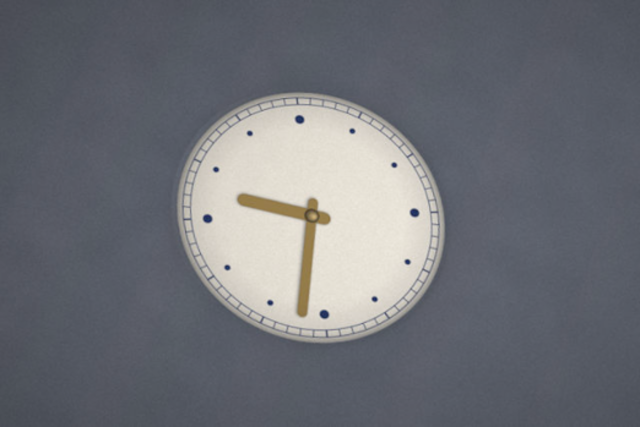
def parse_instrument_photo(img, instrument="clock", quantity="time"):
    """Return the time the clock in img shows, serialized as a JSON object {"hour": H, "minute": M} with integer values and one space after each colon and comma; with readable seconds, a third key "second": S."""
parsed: {"hour": 9, "minute": 32}
